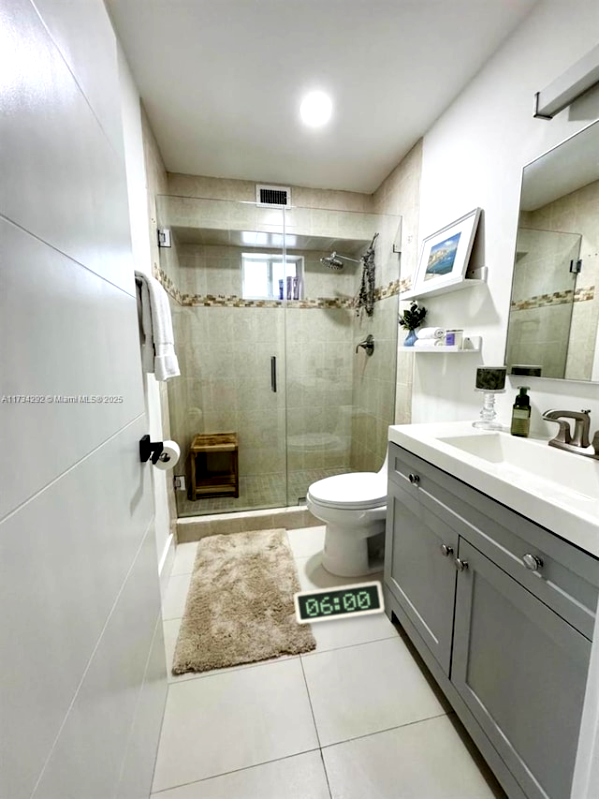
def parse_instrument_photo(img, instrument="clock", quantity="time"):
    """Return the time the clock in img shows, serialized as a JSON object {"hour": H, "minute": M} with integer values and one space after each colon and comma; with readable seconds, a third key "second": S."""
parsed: {"hour": 6, "minute": 0}
